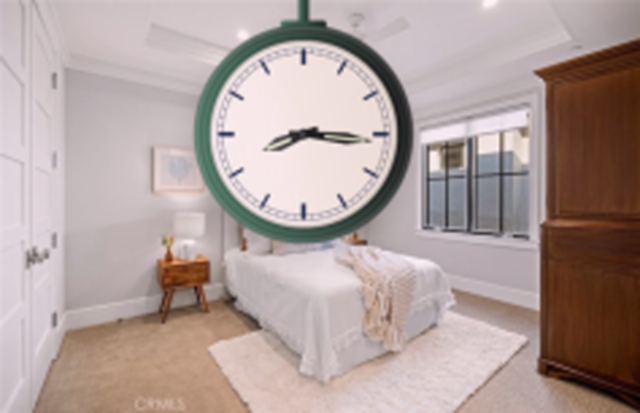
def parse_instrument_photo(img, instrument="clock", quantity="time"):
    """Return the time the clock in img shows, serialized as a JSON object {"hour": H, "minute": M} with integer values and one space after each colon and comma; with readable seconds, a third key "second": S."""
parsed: {"hour": 8, "minute": 16}
